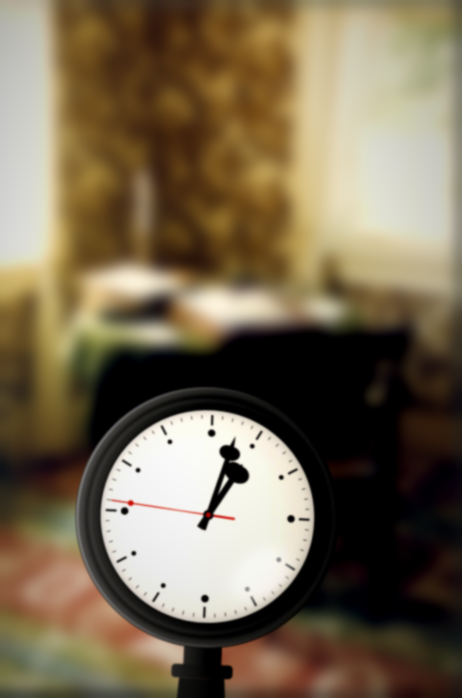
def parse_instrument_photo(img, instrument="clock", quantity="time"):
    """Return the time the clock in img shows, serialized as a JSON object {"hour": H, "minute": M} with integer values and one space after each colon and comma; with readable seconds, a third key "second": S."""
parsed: {"hour": 1, "minute": 2, "second": 46}
